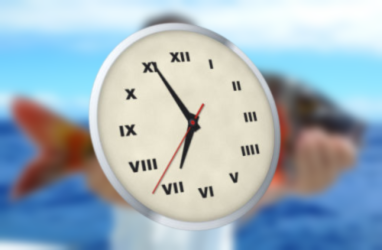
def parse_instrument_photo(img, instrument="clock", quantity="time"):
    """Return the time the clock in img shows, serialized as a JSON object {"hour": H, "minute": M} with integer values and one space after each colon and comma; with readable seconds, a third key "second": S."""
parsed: {"hour": 6, "minute": 55, "second": 37}
